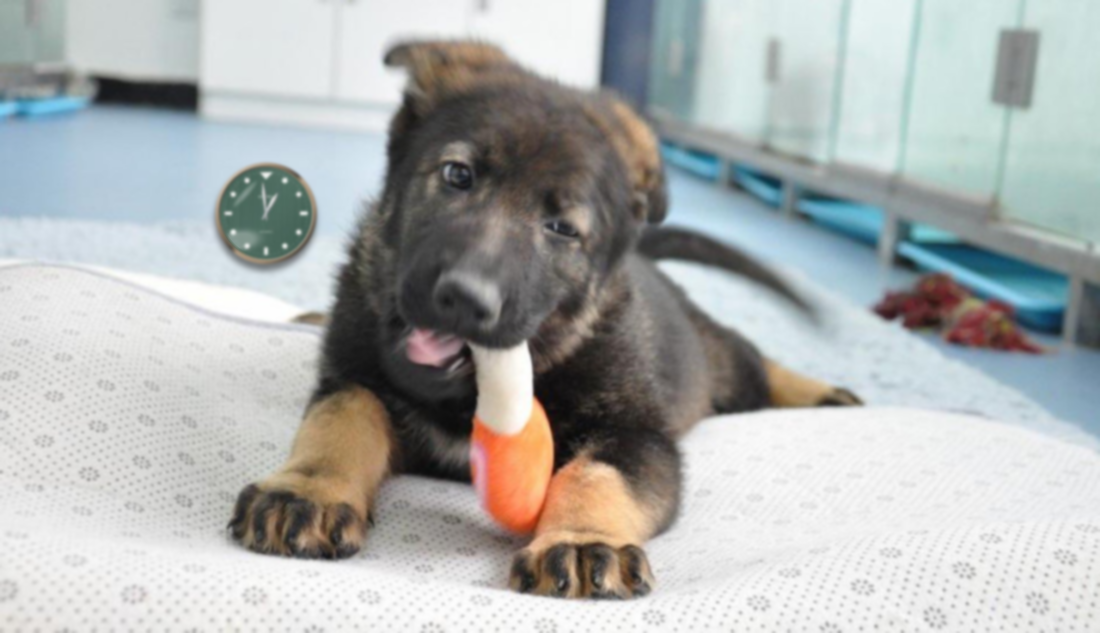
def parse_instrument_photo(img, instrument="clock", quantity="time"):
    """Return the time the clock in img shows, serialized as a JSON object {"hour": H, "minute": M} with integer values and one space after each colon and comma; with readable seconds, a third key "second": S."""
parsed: {"hour": 12, "minute": 59}
